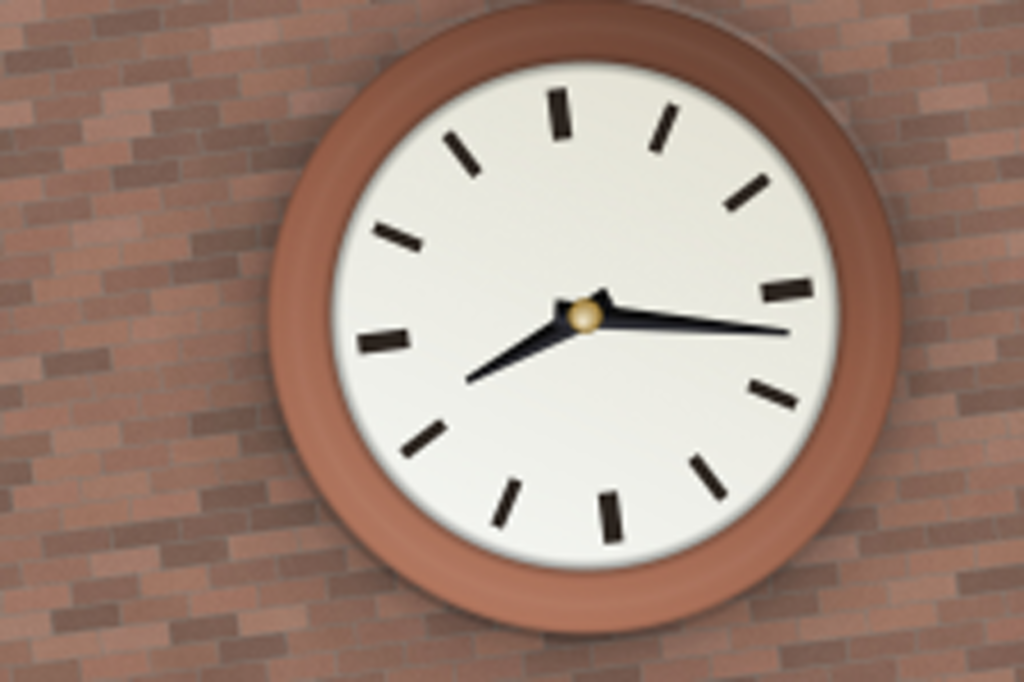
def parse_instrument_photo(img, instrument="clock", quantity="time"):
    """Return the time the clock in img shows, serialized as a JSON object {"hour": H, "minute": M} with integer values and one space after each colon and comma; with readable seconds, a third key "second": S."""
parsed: {"hour": 8, "minute": 17}
